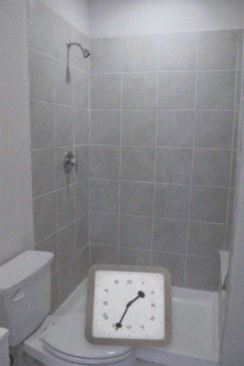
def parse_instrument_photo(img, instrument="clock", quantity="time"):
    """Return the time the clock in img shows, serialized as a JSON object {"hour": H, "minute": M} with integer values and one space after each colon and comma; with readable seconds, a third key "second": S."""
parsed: {"hour": 1, "minute": 34}
